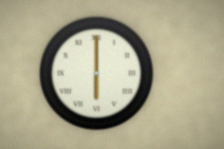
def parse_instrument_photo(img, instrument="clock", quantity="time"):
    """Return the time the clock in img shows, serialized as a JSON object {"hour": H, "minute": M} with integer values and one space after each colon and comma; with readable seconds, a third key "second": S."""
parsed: {"hour": 6, "minute": 0}
